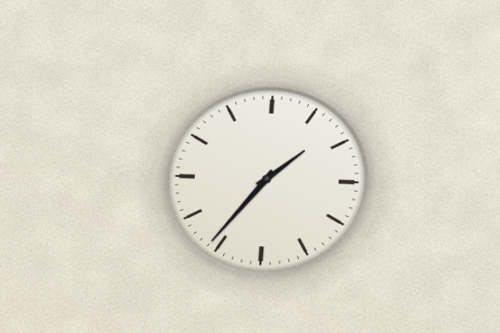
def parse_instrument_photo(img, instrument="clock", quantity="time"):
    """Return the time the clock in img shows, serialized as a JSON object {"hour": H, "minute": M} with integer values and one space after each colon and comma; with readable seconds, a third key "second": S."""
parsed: {"hour": 1, "minute": 36}
